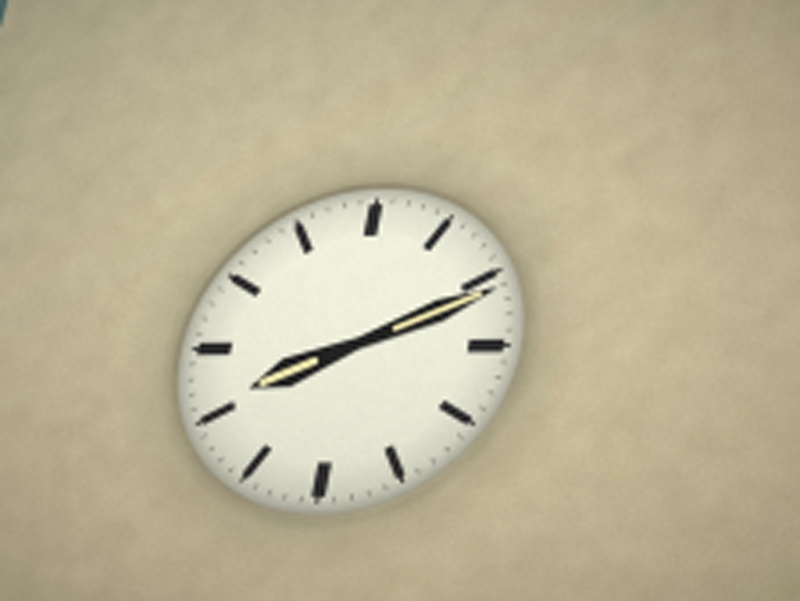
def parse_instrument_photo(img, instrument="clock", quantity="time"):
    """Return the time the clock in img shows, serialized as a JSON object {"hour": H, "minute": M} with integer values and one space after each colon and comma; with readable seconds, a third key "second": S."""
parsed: {"hour": 8, "minute": 11}
